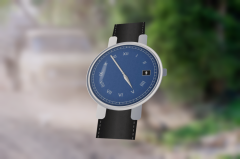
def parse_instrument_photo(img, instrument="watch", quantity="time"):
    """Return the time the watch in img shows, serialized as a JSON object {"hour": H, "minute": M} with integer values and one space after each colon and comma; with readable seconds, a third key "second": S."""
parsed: {"hour": 4, "minute": 54}
